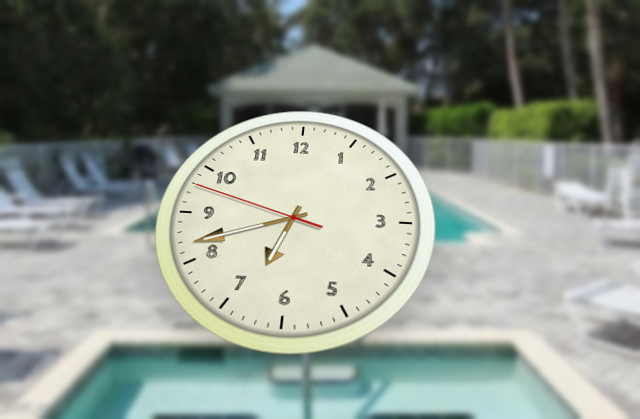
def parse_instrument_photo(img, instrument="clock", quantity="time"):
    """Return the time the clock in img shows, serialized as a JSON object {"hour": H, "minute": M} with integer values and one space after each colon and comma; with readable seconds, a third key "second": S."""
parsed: {"hour": 6, "minute": 41, "second": 48}
